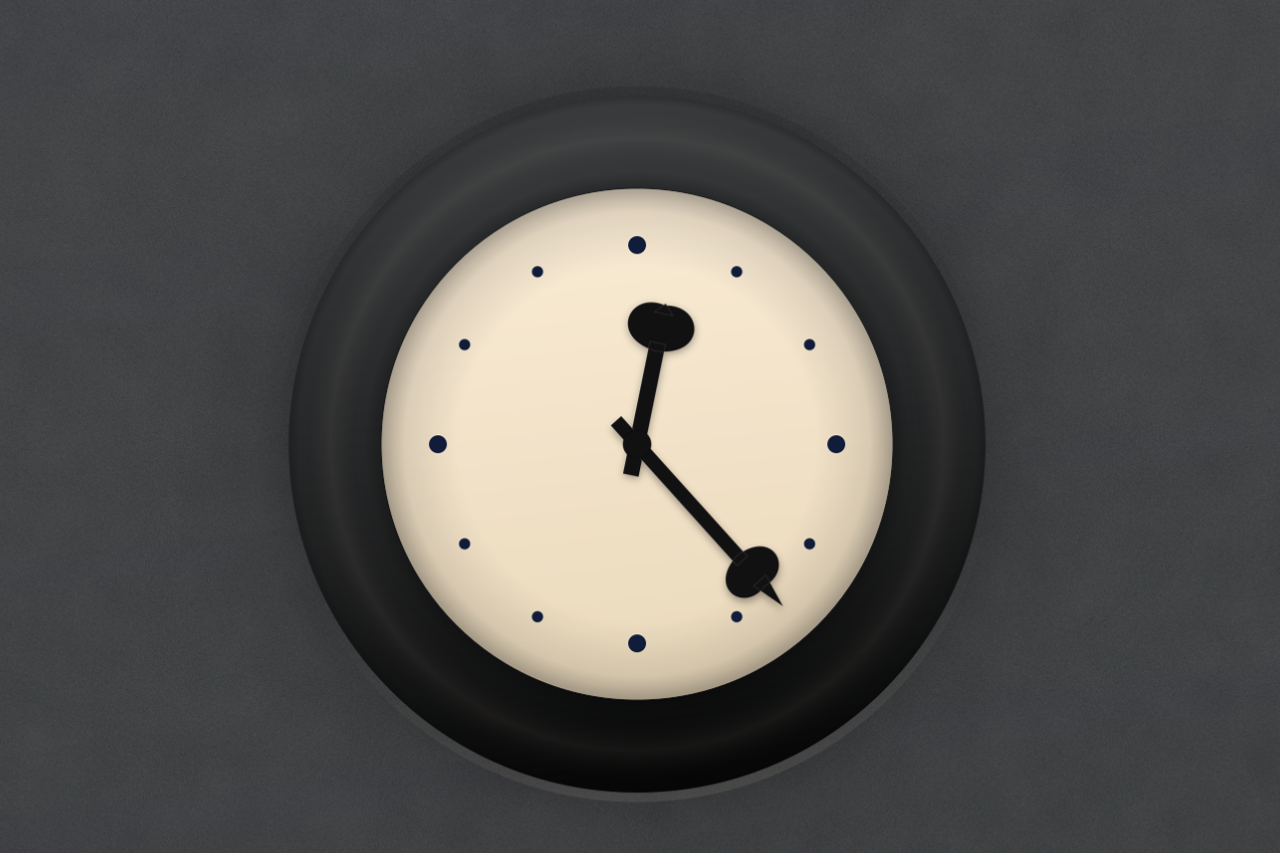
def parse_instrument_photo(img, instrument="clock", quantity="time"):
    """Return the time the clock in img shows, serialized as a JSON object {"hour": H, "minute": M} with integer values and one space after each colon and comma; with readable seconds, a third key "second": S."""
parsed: {"hour": 12, "minute": 23}
